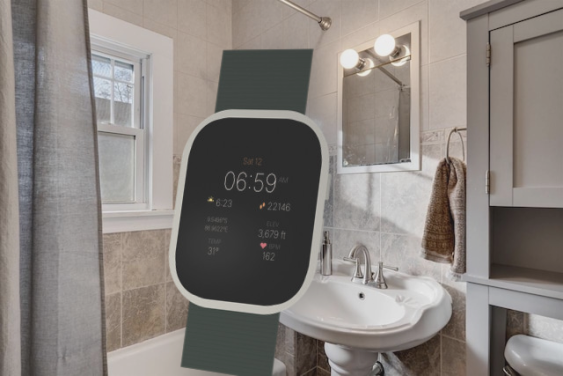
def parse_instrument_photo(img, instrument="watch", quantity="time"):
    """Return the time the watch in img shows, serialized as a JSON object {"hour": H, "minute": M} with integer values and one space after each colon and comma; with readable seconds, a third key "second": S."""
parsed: {"hour": 6, "minute": 59}
